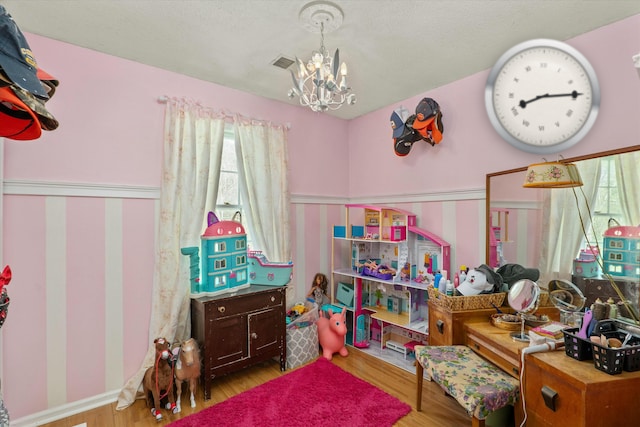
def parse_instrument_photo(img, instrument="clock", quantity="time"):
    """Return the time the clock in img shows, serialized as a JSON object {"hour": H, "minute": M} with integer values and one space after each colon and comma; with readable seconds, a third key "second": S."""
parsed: {"hour": 8, "minute": 14}
